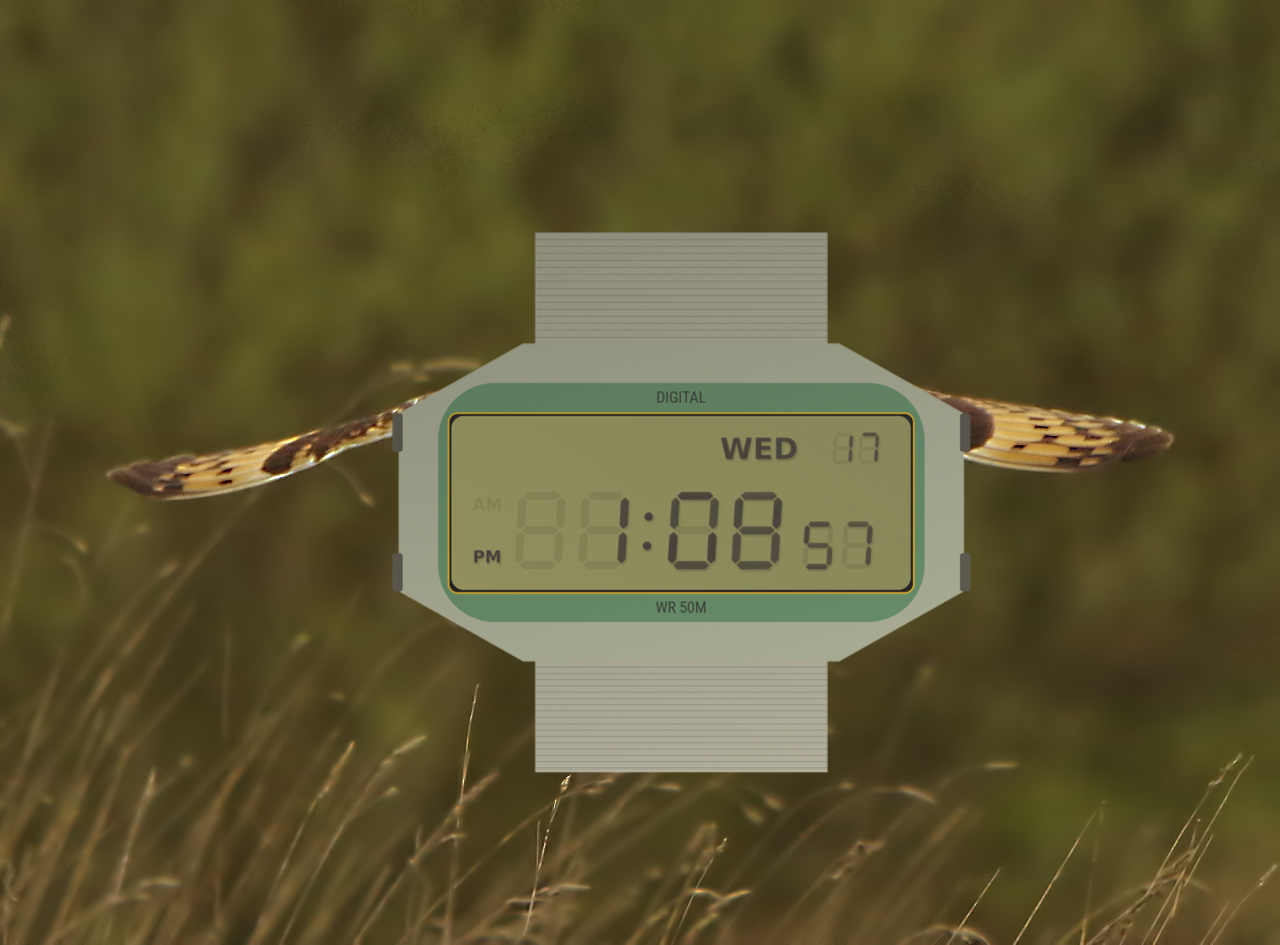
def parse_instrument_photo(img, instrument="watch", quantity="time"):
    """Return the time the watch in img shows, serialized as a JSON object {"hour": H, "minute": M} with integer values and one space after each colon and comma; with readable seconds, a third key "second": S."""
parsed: {"hour": 1, "minute": 8, "second": 57}
